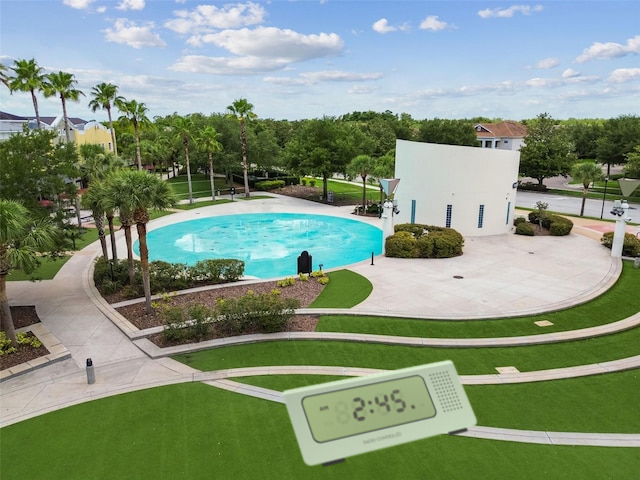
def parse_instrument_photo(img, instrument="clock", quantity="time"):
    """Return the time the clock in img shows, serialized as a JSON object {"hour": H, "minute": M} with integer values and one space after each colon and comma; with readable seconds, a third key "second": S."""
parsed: {"hour": 2, "minute": 45}
